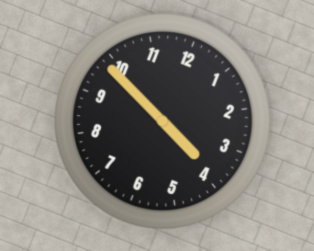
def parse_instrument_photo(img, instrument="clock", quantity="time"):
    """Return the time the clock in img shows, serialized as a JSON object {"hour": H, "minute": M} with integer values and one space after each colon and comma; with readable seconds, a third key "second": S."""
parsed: {"hour": 3, "minute": 49}
